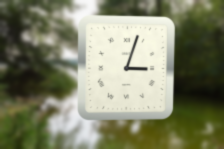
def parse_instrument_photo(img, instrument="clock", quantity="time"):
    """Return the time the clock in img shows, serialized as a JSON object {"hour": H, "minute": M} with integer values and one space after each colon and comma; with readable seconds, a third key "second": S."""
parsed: {"hour": 3, "minute": 3}
